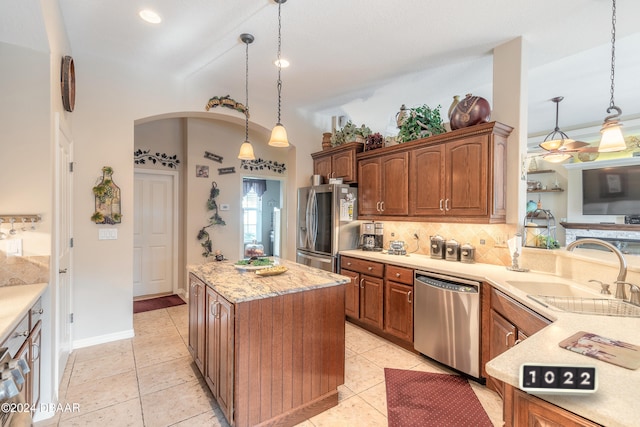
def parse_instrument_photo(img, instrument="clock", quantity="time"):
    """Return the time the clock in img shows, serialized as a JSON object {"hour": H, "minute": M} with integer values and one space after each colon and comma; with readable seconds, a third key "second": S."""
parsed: {"hour": 10, "minute": 22}
